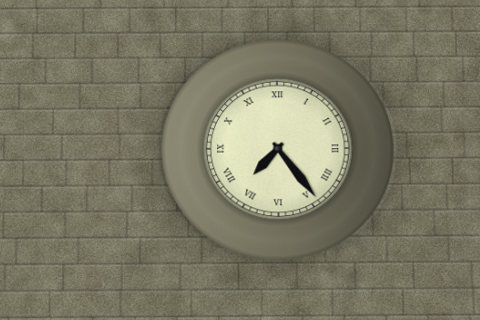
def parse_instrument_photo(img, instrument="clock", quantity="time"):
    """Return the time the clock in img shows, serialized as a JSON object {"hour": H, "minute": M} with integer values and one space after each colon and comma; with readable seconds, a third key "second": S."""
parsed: {"hour": 7, "minute": 24}
